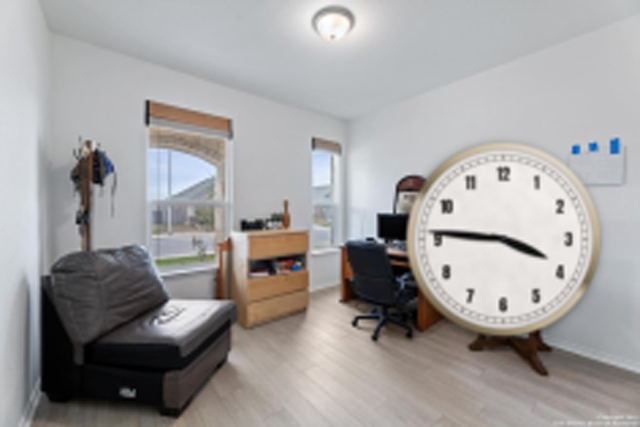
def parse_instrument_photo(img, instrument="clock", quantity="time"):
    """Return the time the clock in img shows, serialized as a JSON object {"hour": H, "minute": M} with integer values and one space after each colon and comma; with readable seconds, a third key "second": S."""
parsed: {"hour": 3, "minute": 46}
